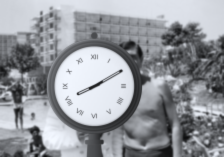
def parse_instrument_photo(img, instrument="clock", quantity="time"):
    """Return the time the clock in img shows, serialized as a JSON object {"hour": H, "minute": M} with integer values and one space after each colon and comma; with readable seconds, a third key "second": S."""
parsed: {"hour": 8, "minute": 10}
